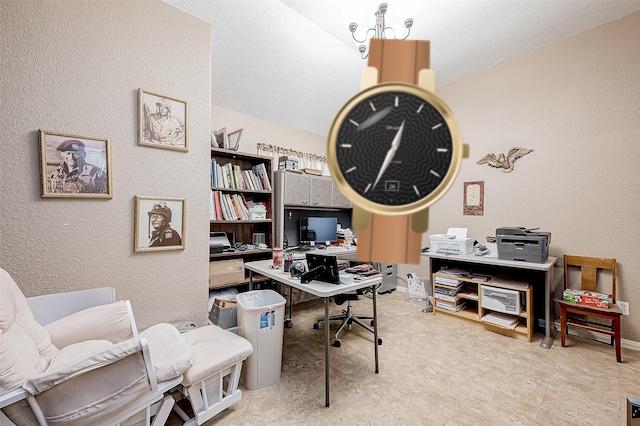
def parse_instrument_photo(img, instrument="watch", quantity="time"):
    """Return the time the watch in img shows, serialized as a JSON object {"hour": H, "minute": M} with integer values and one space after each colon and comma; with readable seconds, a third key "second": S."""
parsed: {"hour": 12, "minute": 34}
